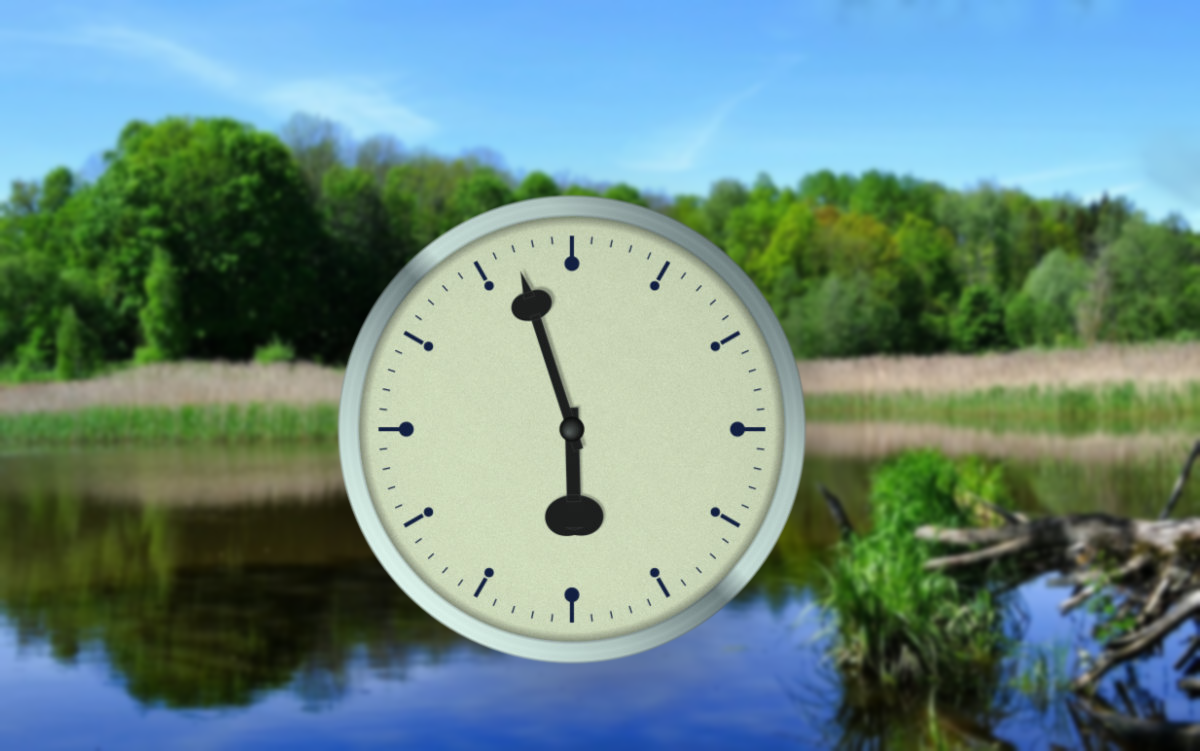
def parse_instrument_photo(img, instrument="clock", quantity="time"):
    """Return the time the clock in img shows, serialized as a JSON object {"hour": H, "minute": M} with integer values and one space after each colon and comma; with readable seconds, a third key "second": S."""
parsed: {"hour": 5, "minute": 57}
